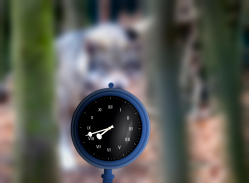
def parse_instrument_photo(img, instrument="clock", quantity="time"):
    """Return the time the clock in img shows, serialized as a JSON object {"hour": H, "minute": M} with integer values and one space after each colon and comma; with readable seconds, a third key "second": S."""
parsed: {"hour": 7, "minute": 42}
